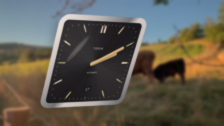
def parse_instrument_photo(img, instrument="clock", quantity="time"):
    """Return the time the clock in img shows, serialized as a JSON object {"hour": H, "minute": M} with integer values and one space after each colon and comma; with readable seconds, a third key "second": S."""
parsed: {"hour": 2, "minute": 10}
